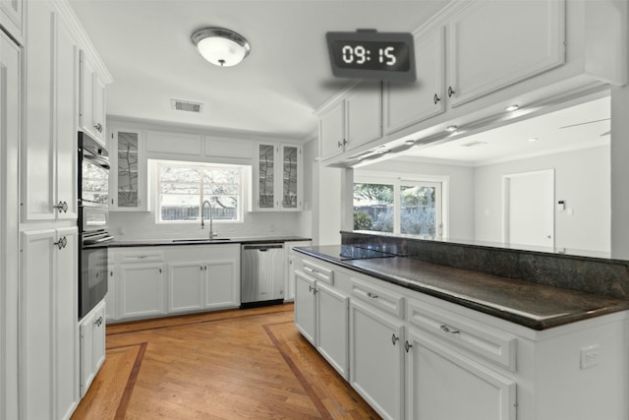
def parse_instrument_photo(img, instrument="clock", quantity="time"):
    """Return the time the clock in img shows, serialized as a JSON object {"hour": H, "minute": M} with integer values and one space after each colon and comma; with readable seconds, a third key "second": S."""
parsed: {"hour": 9, "minute": 15}
